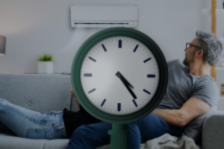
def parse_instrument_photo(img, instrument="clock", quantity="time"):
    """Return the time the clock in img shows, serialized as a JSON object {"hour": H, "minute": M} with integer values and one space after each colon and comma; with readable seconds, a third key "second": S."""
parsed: {"hour": 4, "minute": 24}
